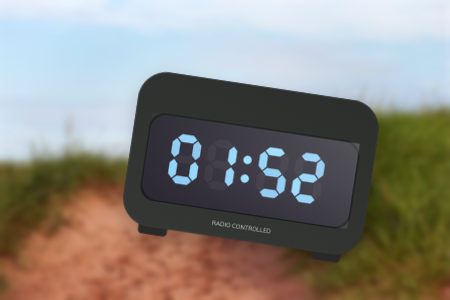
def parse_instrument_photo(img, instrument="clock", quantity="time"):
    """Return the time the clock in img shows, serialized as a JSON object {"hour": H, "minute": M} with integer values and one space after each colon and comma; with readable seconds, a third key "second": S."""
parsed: {"hour": 1, "minute": 52}
